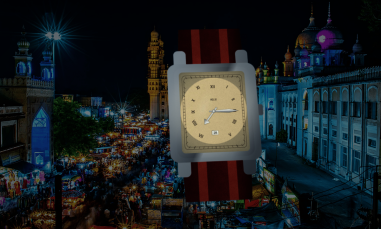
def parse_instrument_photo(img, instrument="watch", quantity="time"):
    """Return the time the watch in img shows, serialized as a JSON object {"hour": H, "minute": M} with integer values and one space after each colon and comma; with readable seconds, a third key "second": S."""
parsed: {"hour": 7, "minute": 15}
